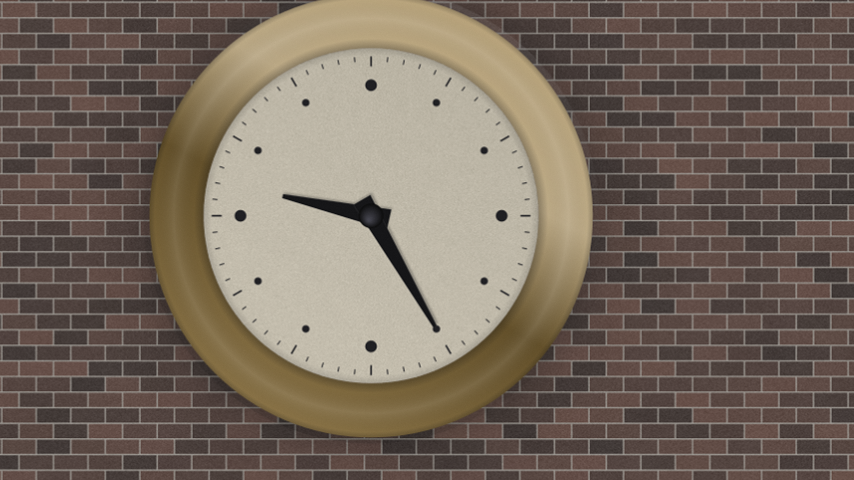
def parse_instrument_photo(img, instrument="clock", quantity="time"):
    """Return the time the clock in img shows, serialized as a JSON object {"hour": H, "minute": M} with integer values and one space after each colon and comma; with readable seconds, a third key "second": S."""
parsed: {"hour": 9, "minute": 25}
